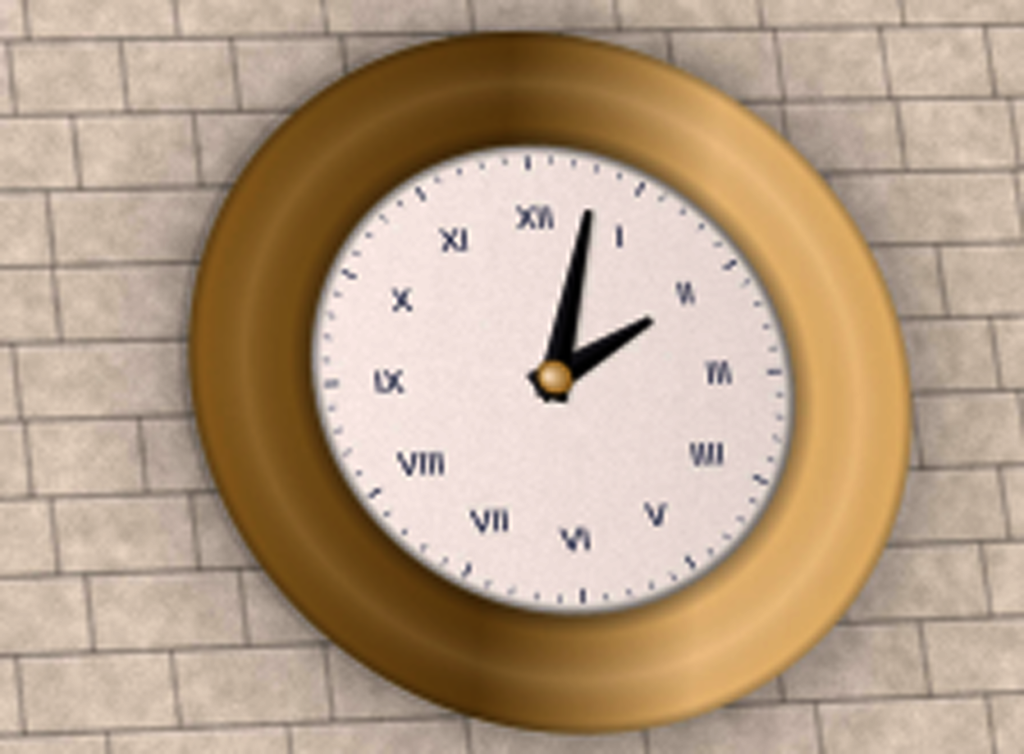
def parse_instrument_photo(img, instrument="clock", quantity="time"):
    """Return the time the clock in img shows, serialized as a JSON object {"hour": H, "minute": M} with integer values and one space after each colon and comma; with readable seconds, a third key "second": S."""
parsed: {"hour": 2, "minute": 3}
